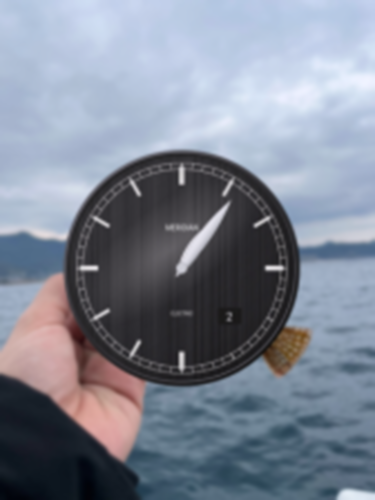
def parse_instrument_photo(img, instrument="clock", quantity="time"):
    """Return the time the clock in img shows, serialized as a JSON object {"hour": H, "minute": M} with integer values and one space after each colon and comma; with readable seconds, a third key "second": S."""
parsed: {"hour": 1, "minute": 6}
